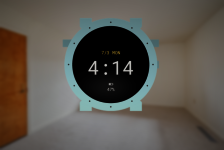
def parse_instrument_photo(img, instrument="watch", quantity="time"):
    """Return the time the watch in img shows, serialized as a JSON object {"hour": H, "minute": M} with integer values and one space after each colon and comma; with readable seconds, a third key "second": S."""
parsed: {"hour": 4, "minute": 14}
